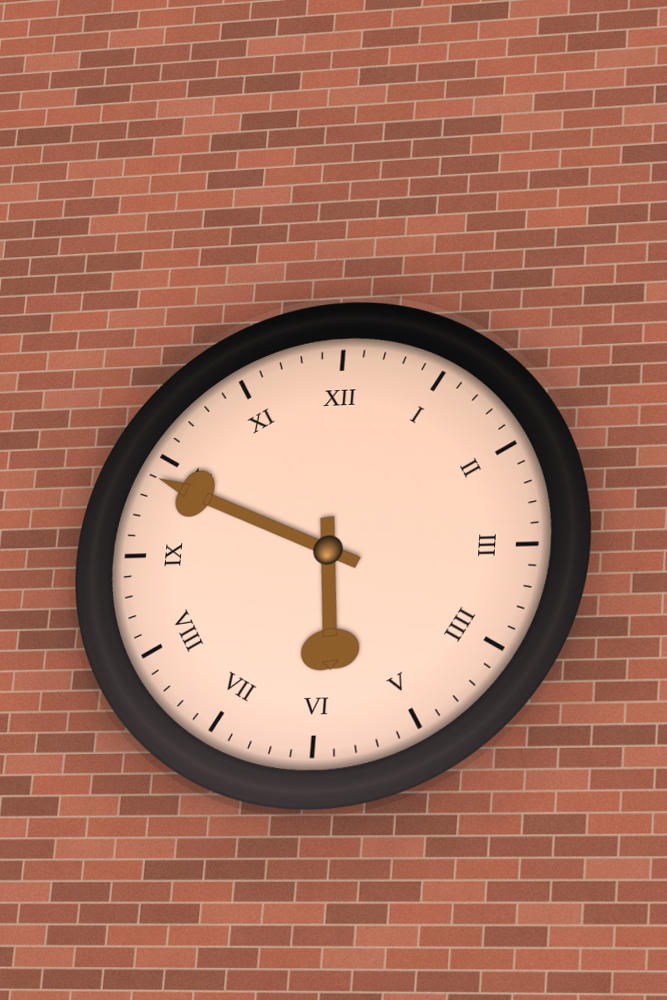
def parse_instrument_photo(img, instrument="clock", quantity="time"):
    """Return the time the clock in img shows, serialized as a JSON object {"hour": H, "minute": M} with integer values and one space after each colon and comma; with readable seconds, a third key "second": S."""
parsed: {"hour": 5, "minute": 49}
